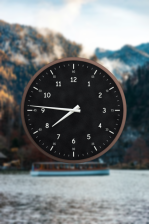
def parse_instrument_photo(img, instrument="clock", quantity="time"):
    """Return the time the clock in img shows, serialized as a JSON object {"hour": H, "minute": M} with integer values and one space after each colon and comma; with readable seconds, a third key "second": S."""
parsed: {"hour": 7, "minute": 46}
